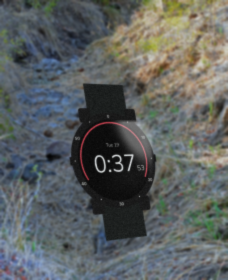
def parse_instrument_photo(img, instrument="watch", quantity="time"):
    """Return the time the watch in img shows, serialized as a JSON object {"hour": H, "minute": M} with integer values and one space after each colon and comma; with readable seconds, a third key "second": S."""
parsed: {"hour": 0, "minute": 37}
